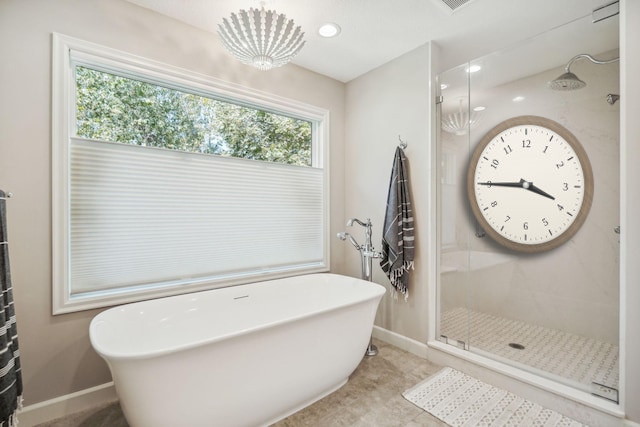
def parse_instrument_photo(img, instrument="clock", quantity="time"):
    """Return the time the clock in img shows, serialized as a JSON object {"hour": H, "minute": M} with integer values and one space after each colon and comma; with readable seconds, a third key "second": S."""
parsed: {"hour": 3, "minute": 45}
